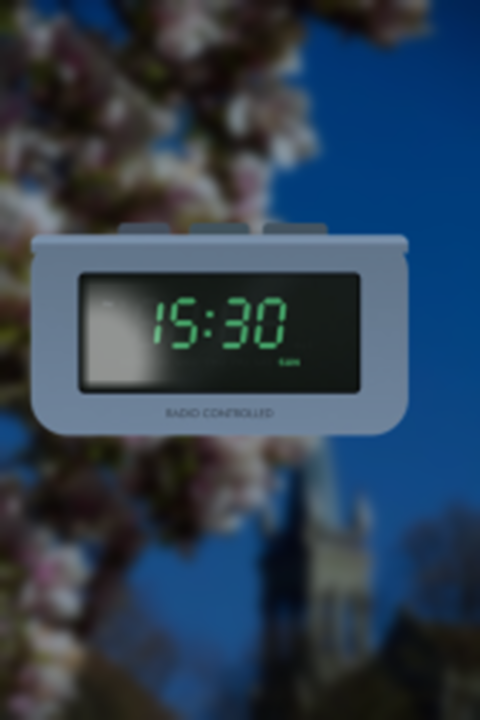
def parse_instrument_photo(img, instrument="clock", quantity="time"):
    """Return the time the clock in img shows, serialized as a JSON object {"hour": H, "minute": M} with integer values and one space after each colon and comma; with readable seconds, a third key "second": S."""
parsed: {"hour": 15, "minute": 30}
